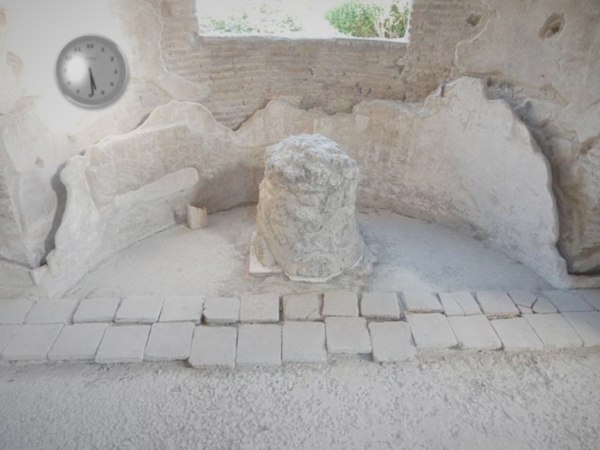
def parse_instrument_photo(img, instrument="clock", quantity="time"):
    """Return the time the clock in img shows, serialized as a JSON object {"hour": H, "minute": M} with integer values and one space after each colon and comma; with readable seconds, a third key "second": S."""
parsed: {"hour": 5, "minute": 29}
